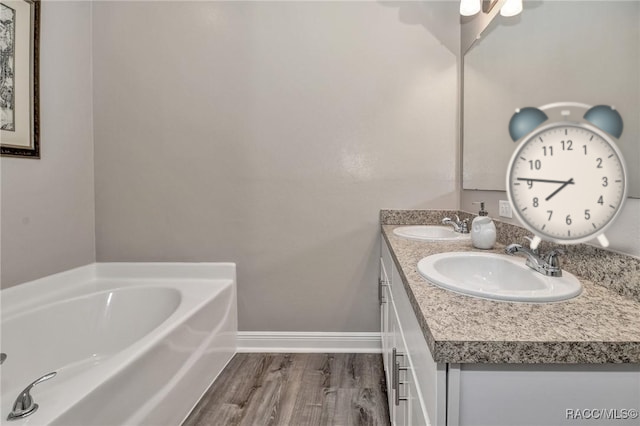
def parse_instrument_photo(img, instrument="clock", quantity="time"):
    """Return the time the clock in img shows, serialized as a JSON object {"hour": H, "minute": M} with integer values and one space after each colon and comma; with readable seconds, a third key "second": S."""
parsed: {"hour": 7, "minute": 46}
